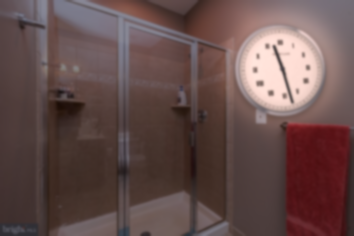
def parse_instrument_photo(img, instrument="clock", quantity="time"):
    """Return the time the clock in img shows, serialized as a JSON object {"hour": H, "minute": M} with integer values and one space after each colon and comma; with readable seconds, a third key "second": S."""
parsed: {"hour": 11, "minute": 28}
